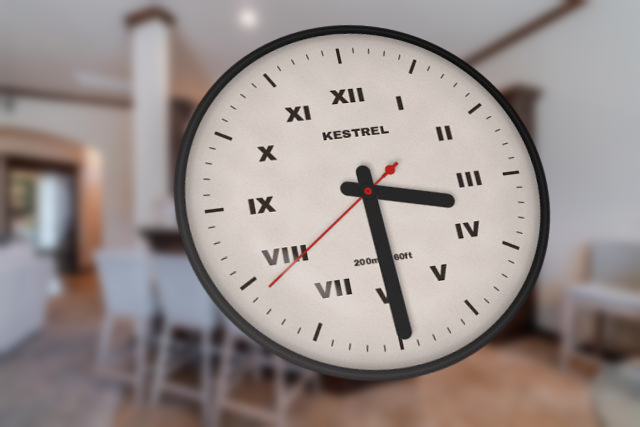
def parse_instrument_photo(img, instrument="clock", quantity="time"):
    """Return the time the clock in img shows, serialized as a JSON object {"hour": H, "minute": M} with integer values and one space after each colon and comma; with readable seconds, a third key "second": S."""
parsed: {"hour": 3, "minute": 29, "second": 39}
